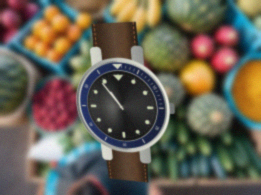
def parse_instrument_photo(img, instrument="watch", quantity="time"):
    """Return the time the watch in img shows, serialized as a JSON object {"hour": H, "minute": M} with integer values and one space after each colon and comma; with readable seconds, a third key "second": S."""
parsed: {"hour": 10, "minute": 54}
